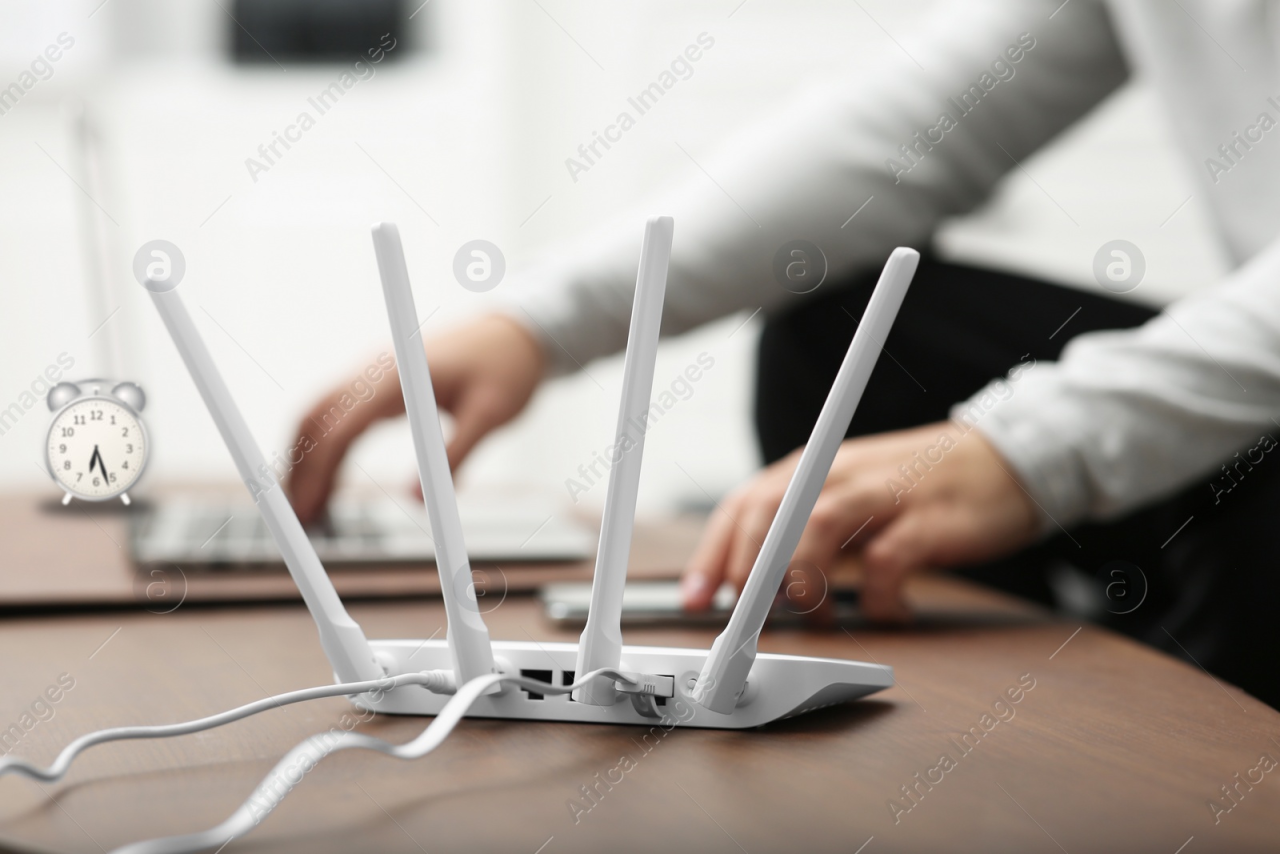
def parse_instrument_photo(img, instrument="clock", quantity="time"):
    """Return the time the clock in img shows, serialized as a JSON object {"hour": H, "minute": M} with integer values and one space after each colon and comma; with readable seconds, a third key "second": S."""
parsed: {"hour": 6, "minute": 27}
